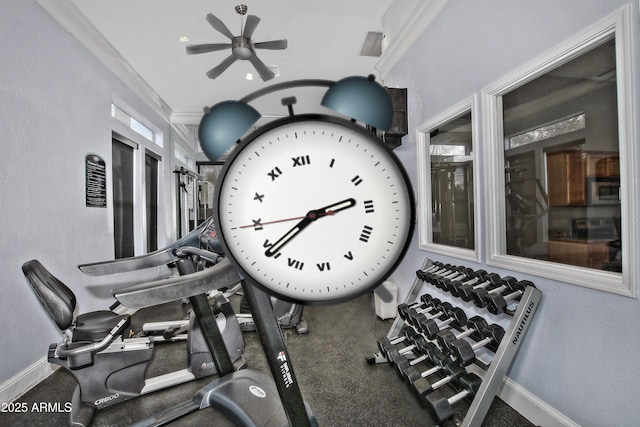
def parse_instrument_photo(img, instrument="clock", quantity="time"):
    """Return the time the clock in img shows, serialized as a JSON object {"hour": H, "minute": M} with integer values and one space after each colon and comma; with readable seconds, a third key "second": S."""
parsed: {"hour": 2, "minute": 39, "second": 45}
